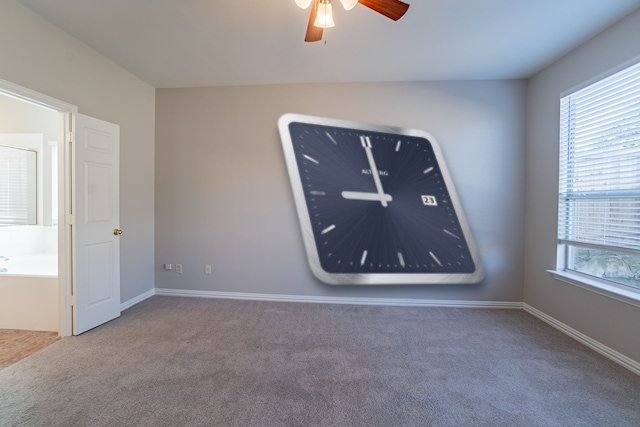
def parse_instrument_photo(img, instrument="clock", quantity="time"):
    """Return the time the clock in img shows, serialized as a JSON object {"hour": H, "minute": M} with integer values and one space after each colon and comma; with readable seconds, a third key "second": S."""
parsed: {"hour": 9, "minute": 0}
